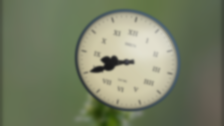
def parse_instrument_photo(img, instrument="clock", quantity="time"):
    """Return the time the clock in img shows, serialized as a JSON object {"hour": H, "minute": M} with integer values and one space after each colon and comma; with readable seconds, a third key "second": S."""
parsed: {"hour": 8, "minute": 40}
